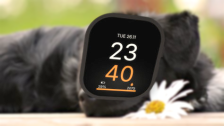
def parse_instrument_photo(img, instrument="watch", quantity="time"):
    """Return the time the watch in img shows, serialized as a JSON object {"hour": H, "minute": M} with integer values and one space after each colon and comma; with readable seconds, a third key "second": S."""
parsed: {"hour": 23, "minute": 40}
